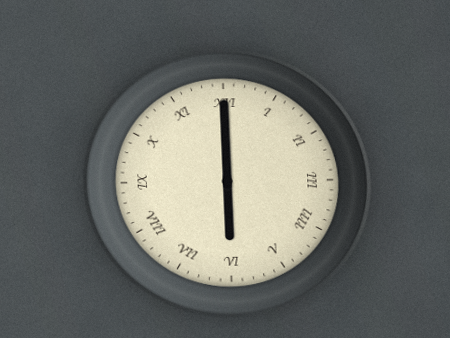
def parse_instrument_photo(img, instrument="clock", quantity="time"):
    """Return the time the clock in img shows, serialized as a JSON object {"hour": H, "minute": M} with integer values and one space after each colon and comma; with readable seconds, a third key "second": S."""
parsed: {"hour": 6, "minute": 0}
